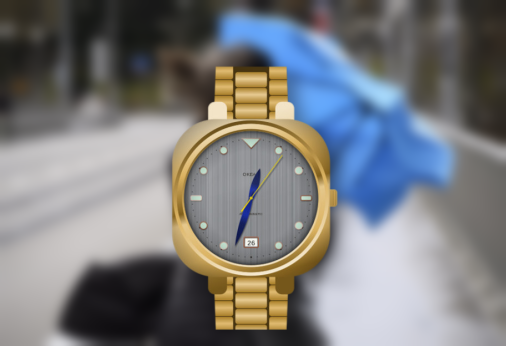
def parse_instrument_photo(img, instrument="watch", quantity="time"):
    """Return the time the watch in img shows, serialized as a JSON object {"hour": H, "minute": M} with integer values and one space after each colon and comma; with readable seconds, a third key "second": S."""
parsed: {"hour": 12, "minute": 33, "second": 6}
